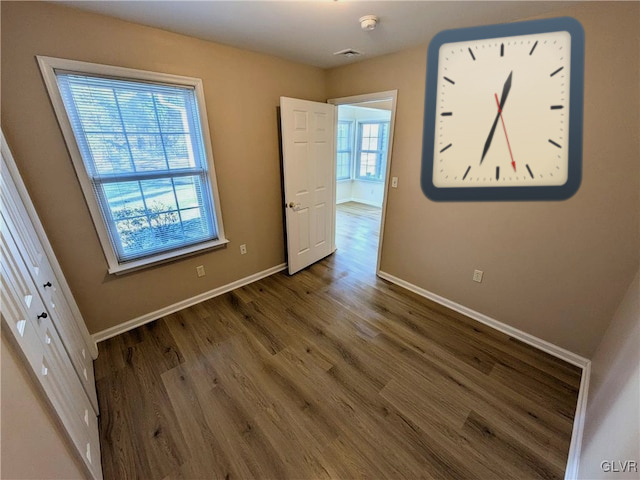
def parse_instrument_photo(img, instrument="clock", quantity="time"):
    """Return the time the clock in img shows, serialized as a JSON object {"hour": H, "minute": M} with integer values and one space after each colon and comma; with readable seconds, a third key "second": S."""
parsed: {"hour": 12, "minute": 33, "second": 27}
